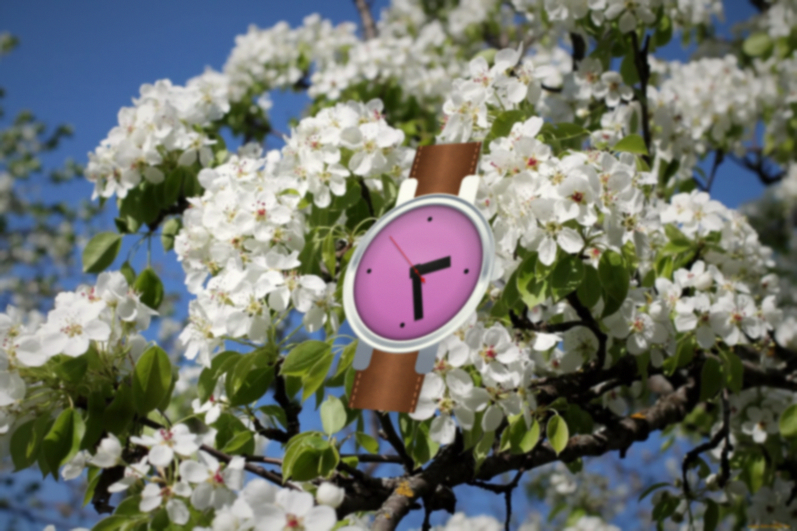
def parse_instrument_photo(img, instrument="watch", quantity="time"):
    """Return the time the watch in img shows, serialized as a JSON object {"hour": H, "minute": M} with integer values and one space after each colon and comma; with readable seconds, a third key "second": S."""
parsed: {"hour": 2, "minute": 26, "second": 52}
